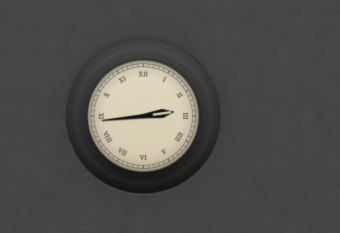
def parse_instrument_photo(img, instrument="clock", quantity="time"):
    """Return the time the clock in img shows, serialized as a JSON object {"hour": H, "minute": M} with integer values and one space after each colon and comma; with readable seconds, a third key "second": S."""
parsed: {"hour": 2, "minute": 44}
